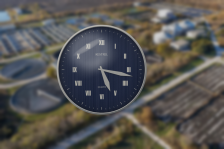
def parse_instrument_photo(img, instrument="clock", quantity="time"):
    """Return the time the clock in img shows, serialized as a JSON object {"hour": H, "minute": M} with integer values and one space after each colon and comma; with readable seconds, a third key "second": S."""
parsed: {"hour": 5, "minute": 17}
